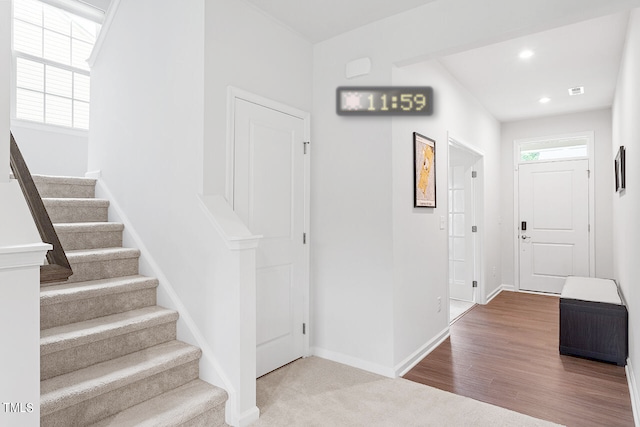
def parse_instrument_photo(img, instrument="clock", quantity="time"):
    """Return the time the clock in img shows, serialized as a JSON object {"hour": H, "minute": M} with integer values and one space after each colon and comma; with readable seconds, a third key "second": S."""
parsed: {"hour": 11, "minute": 59}
